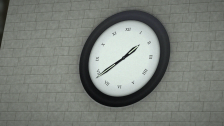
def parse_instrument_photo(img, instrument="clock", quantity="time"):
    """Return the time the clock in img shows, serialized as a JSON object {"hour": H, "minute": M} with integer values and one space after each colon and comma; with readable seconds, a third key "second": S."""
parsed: {"hour": 1, "minute": 39}
